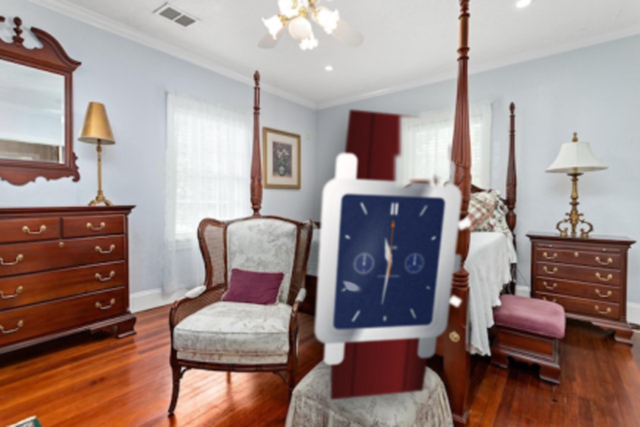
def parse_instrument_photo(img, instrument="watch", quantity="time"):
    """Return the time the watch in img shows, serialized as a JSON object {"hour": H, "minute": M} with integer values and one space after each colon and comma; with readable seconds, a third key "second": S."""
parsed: {"hour": 11, "minute": 31}
